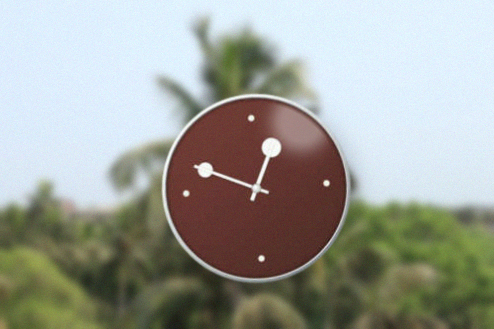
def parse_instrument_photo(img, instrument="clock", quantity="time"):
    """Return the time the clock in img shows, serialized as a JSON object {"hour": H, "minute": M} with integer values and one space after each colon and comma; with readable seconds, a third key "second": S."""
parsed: {"hour": 12, "minute": 49}
